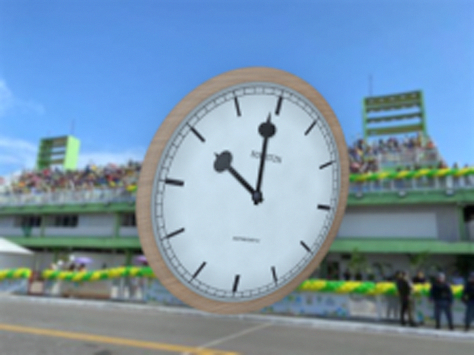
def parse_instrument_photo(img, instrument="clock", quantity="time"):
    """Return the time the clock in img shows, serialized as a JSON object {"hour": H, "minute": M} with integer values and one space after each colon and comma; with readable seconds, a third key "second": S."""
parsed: {"hour": 9, "minute": 59}
